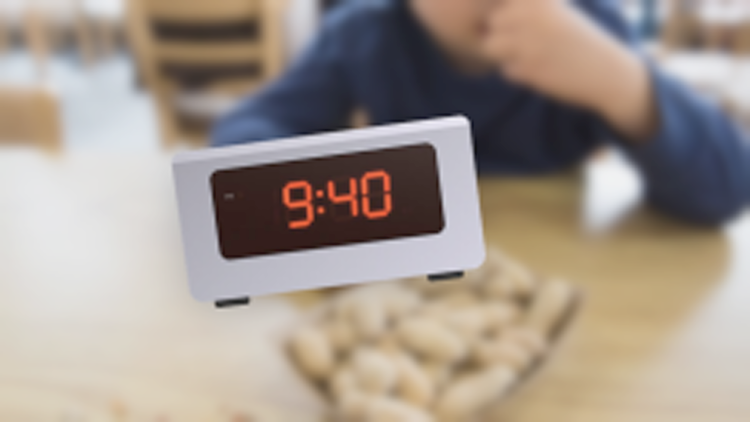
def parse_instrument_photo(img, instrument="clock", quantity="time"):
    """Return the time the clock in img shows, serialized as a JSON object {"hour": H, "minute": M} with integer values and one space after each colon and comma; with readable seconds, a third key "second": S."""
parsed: {"hour": 9, "minute": 40}
